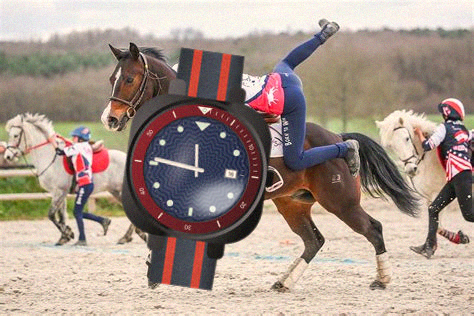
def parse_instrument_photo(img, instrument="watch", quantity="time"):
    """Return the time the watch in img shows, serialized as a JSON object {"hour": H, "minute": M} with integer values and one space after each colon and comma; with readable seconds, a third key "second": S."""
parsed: {"hour": 11, "minute": 46}
